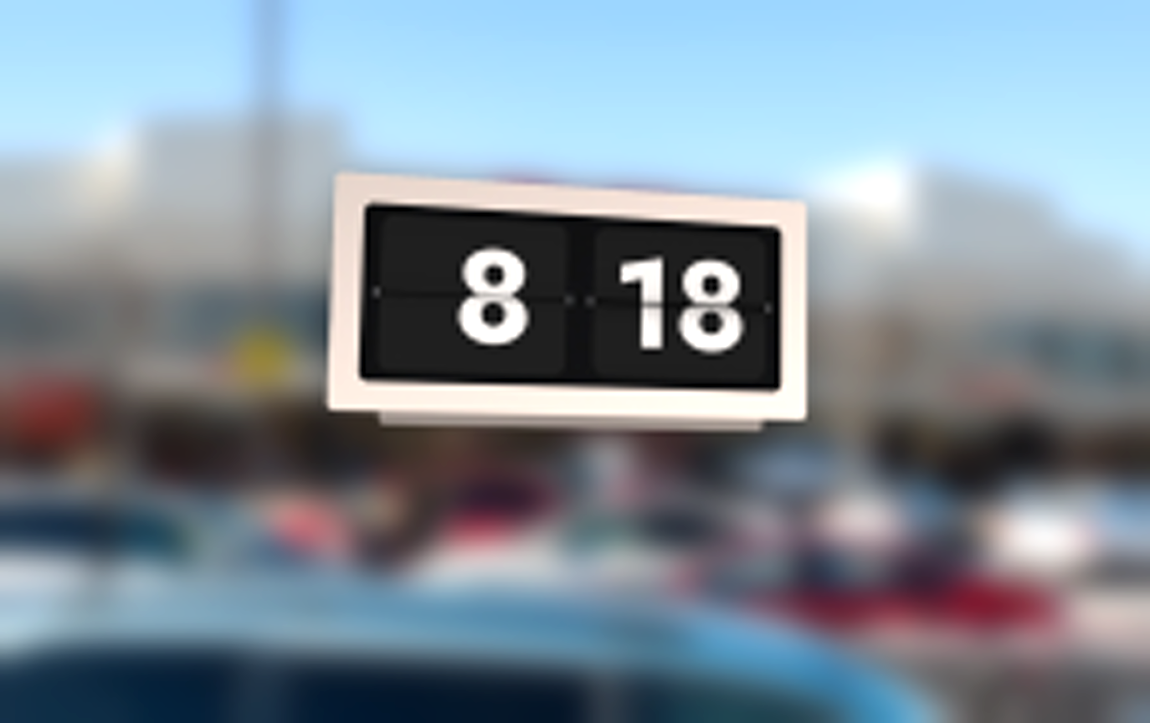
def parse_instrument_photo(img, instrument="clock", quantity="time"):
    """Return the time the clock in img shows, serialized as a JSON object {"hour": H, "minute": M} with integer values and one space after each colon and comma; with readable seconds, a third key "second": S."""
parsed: {"hour": 8, "minute": 18}
